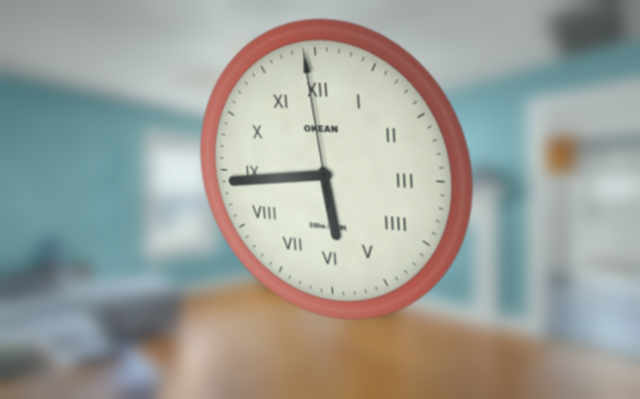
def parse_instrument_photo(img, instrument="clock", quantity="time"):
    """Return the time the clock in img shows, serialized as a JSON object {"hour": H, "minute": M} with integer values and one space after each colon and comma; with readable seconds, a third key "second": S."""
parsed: {"hour": 5, "minute": 43, "second": 59}
